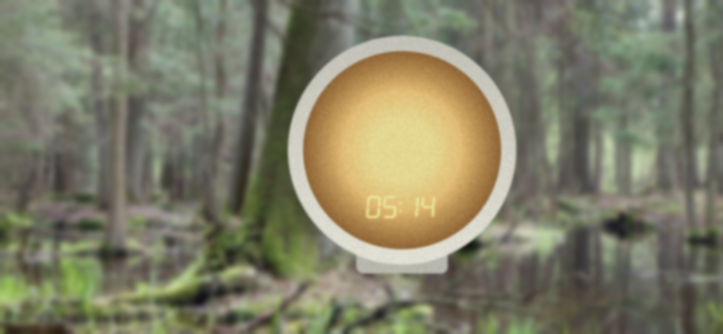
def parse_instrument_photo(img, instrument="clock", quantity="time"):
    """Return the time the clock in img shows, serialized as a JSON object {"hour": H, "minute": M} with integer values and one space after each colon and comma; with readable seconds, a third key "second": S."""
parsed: {"hour": 5, "minute": 14}
